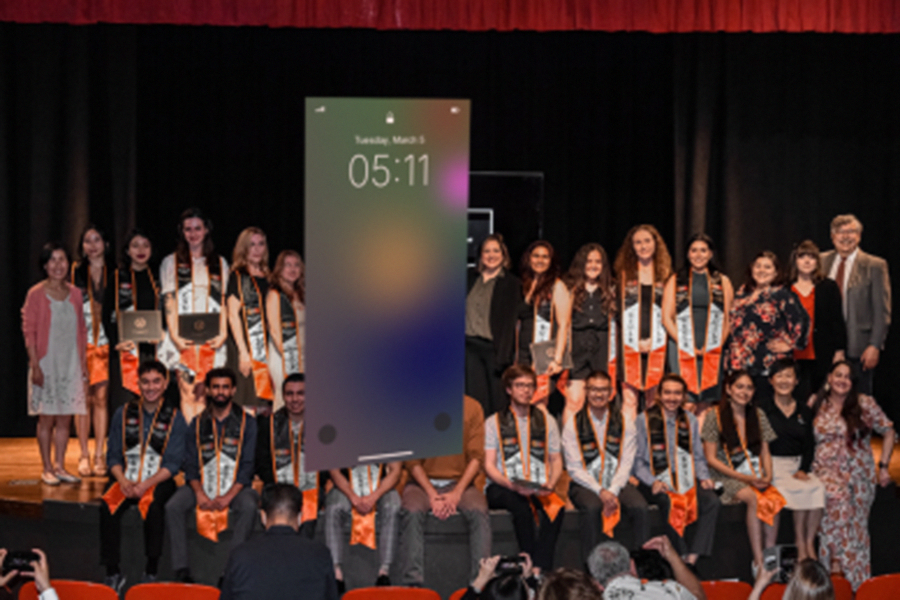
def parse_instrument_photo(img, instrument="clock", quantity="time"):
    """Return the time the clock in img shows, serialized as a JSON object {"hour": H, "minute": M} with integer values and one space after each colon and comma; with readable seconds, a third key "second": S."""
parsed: {"hour": 5, "minute": 11}
